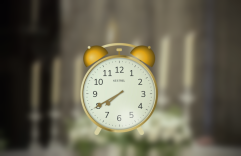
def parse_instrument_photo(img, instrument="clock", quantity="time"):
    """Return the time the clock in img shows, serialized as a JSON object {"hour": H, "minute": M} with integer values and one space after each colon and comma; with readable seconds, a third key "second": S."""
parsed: {"hour": 7, "minute": 40}
